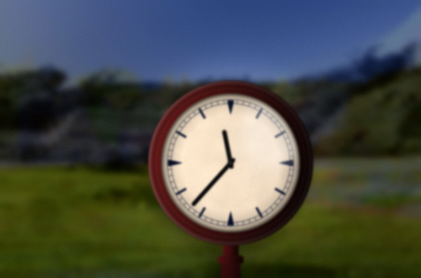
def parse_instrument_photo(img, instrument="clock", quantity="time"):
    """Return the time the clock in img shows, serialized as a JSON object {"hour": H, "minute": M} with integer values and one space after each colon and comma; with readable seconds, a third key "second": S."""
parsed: {"hour": 11, "minute": 37}
